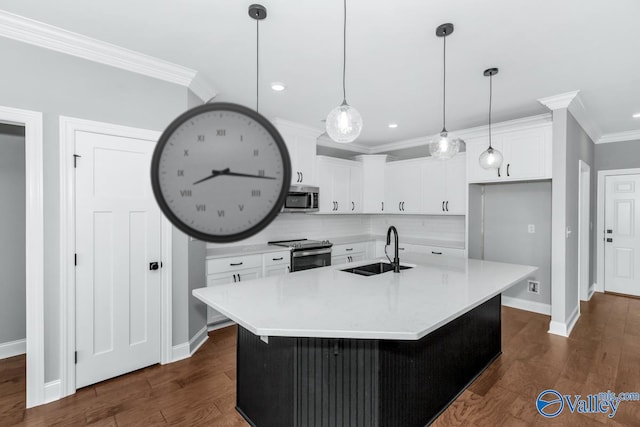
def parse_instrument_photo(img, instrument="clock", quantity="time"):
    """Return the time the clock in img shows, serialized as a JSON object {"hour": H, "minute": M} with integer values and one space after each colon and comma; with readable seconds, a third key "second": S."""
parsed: {"hour": 8, "minute": 16}
